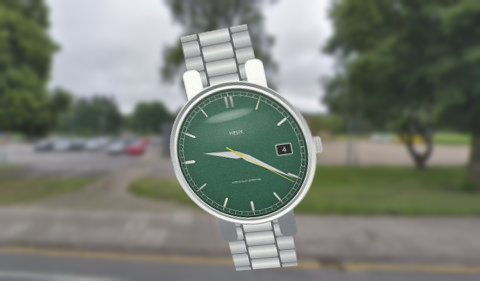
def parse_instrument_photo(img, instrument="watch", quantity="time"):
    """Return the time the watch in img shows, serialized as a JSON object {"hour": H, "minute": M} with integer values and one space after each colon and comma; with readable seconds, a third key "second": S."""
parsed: {"hour": 9, "minute": 20, "second": 21}
